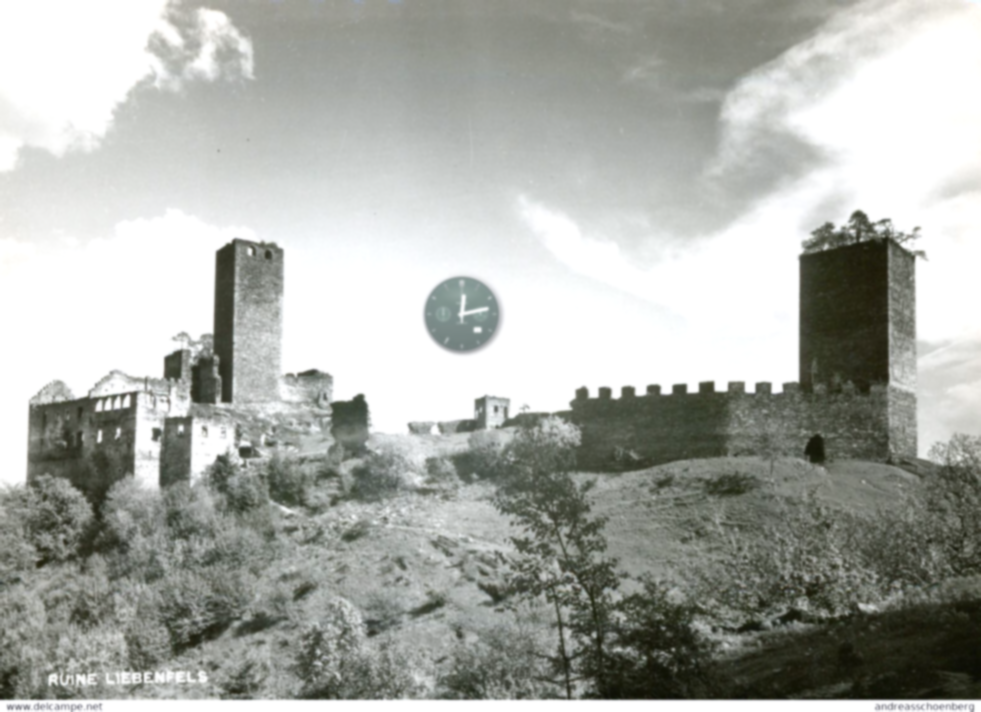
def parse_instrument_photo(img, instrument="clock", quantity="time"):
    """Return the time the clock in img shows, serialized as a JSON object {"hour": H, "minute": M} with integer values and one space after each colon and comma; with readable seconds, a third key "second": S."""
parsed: {"hour": 12, "minute": 13}
